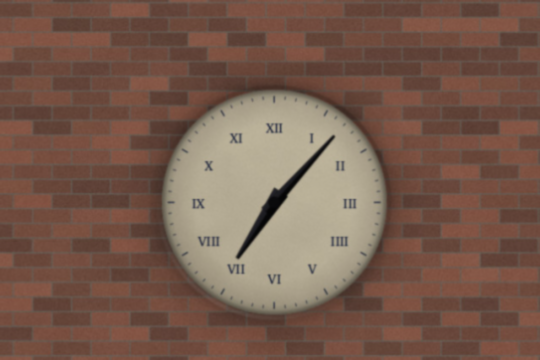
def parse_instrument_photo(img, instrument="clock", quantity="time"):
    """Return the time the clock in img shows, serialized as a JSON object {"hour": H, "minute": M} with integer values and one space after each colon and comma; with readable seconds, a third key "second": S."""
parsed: {"hour": 7, "minute": 7}
